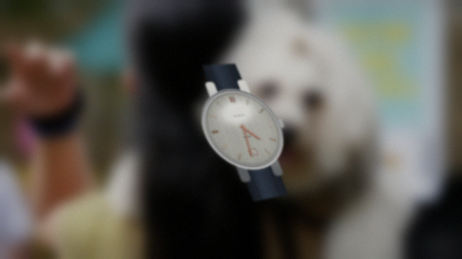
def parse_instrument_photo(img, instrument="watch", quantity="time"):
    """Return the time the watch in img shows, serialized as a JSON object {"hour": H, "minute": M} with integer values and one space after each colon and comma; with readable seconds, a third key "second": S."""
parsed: {"hour": 4, "minute": 31}
